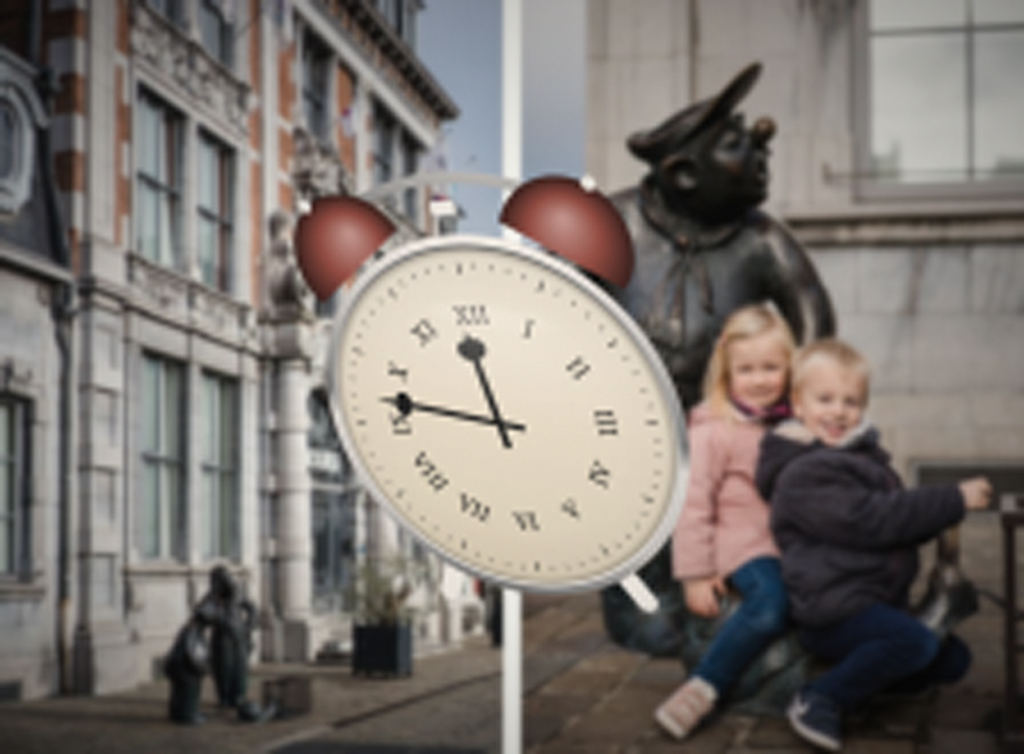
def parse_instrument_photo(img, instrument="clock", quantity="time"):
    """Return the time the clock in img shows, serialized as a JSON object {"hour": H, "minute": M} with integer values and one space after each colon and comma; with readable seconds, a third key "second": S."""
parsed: {"hour": 11, "minute": 47}
